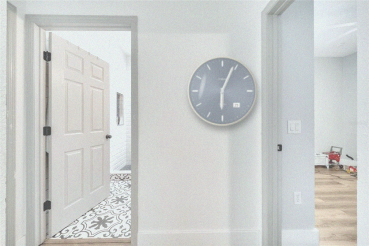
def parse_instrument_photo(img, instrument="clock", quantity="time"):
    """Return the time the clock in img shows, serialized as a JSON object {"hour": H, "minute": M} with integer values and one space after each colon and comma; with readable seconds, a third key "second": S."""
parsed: {"hour": 6, "minute": 4}
